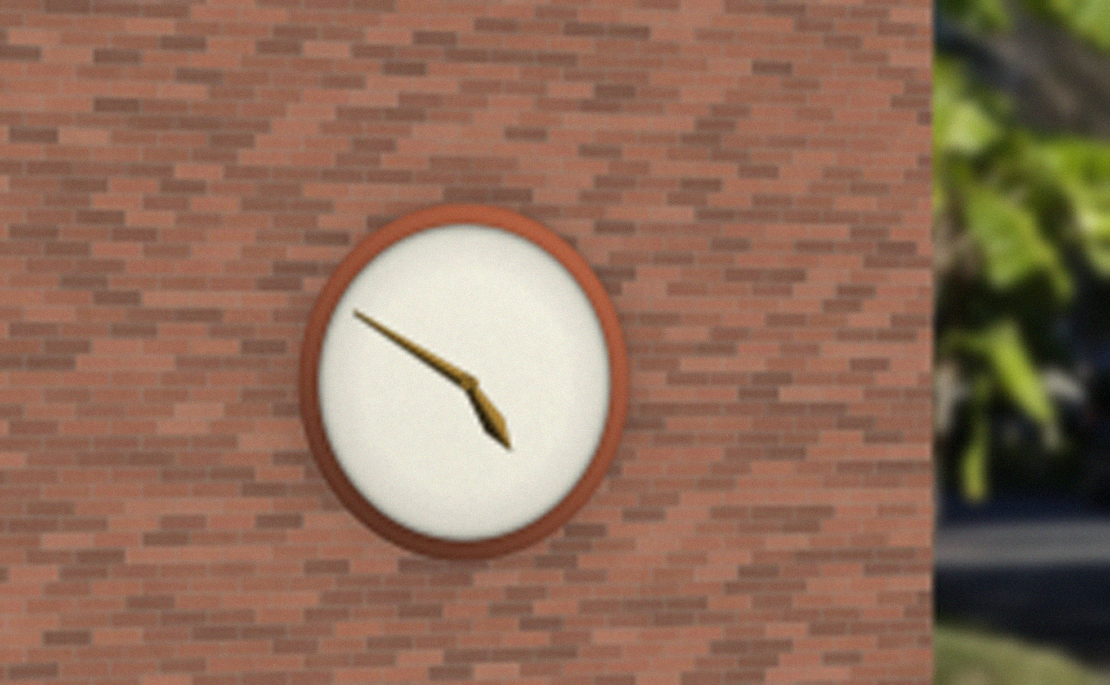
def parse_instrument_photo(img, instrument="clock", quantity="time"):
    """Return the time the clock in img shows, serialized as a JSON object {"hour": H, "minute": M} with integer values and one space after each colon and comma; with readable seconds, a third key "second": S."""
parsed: {"hour": 4, "minute": 50}
